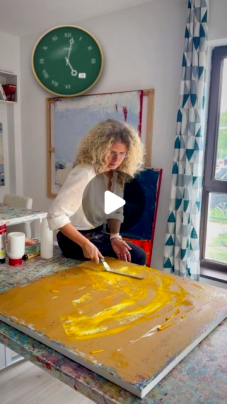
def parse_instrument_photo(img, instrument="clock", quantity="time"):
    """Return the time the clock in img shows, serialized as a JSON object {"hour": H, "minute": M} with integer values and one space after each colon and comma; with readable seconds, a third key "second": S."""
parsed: {"hour": 5, "minute": 2}
